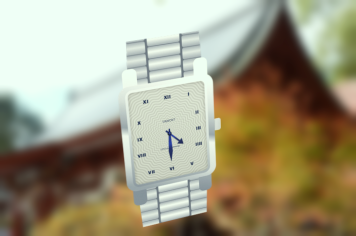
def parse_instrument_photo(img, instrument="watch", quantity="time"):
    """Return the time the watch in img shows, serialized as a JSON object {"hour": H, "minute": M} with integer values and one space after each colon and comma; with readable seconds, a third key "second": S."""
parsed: {"hour": 4, "minute": 30}
